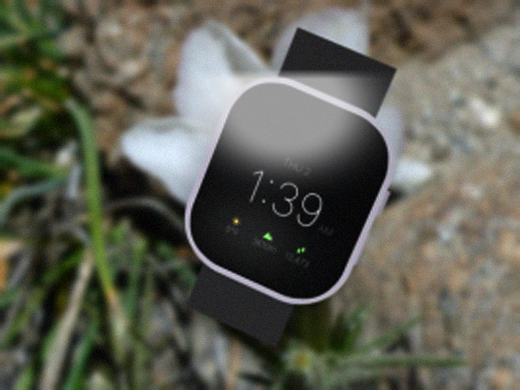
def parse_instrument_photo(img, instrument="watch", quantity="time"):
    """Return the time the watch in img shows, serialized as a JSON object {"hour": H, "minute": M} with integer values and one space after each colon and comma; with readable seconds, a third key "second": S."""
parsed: {"hour": 1, "minute": 39}
